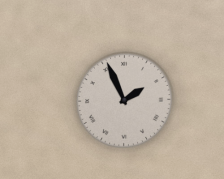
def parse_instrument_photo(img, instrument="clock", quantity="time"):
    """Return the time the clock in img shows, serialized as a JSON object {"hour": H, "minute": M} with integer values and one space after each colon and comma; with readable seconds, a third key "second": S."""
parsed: {"hour": 1, "minute": 56}
